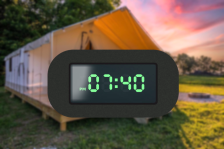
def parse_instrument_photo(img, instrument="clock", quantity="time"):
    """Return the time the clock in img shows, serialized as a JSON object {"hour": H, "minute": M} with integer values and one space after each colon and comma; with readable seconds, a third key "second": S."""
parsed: {"hour": 7, "minute": 40}
